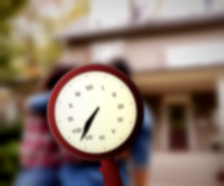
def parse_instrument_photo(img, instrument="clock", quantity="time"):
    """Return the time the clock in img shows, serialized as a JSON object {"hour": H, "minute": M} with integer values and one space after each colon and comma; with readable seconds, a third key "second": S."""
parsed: {"hour": 7, "minute": 37}
